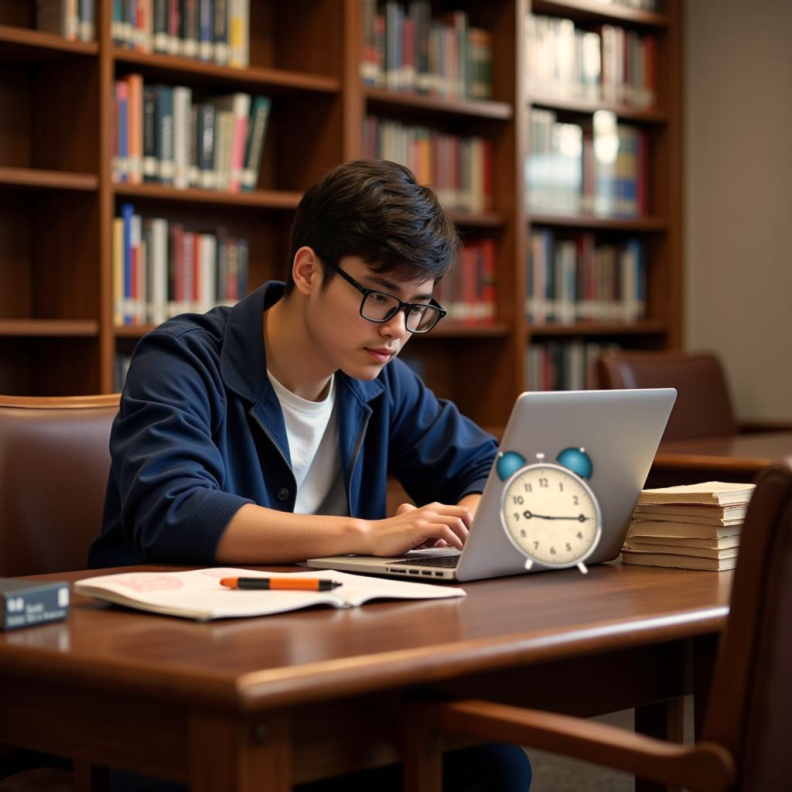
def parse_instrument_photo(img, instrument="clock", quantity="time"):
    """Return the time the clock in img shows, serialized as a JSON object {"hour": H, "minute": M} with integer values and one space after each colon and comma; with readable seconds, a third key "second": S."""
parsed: {"hour": 9, "minute": 15}
